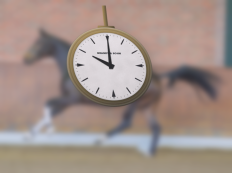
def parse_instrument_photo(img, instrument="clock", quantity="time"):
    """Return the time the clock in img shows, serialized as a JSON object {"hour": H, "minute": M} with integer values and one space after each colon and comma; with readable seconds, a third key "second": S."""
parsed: {"hour": 10, "minute": 0}
